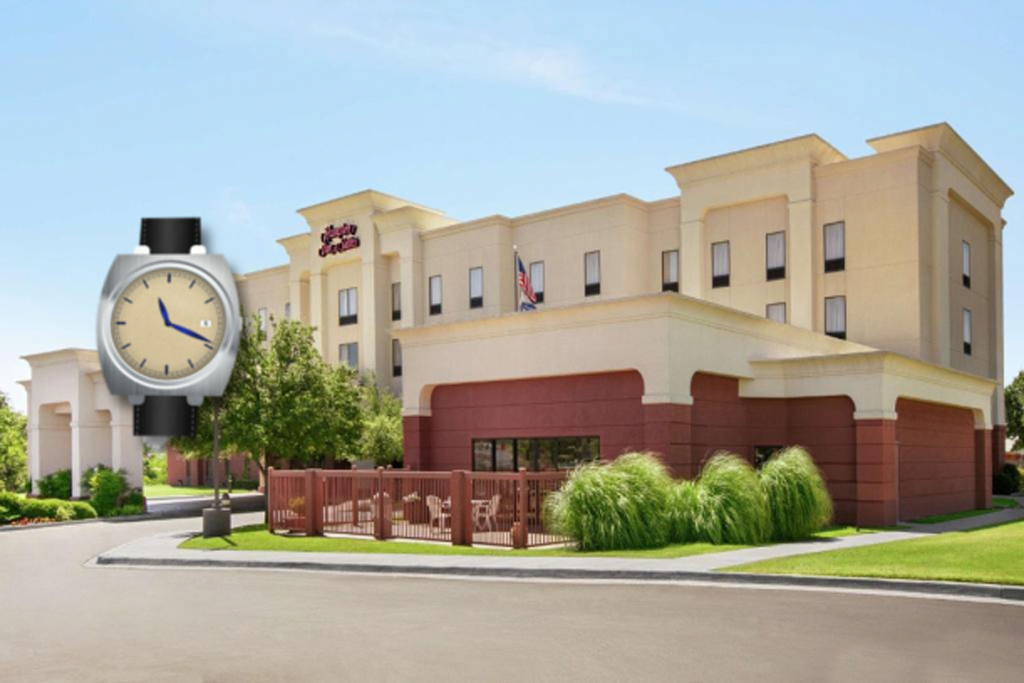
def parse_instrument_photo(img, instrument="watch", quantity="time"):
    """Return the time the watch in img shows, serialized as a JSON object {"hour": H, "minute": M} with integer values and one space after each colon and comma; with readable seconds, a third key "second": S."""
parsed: {"hour": 11, "minute": 19}
